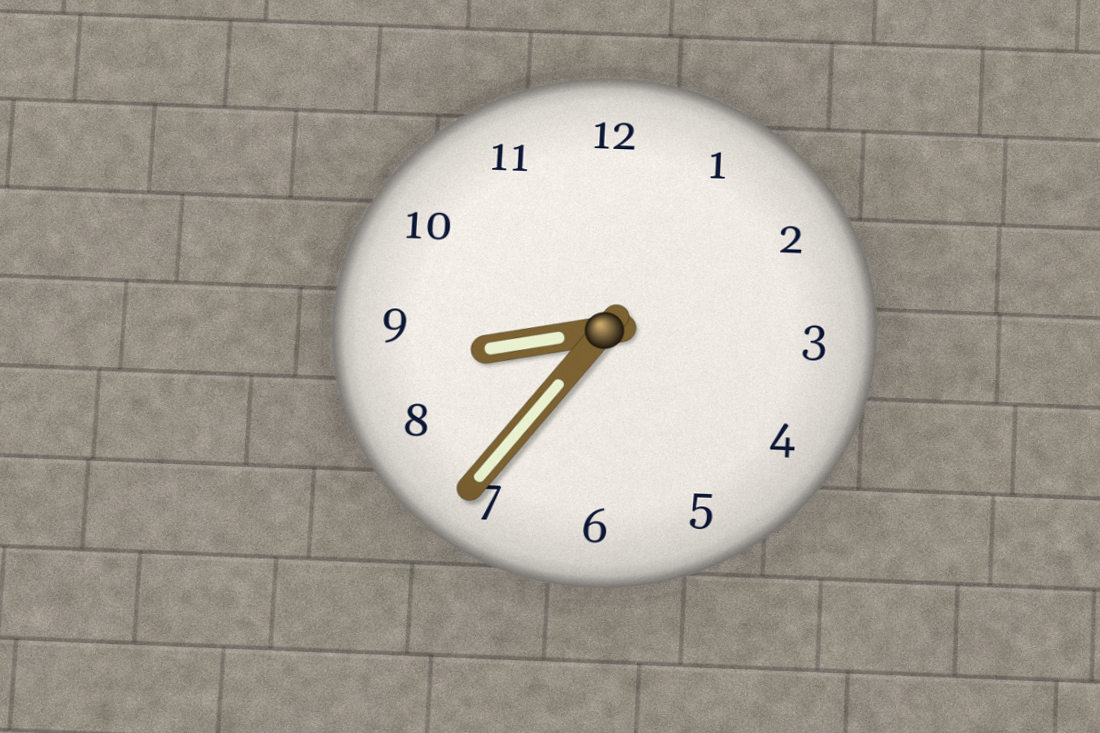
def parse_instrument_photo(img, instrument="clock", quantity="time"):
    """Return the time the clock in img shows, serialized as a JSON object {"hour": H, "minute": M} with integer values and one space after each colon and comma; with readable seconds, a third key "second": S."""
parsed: {"hour": 8, "minute": 36}
